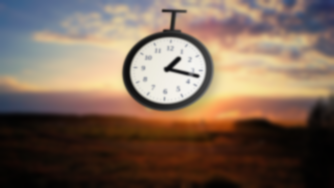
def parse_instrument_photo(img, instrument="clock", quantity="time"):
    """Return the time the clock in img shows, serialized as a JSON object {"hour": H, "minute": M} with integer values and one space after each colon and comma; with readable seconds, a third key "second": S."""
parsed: {"hour": 1, "minute": 17}
